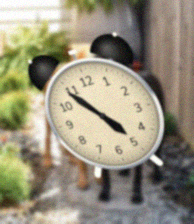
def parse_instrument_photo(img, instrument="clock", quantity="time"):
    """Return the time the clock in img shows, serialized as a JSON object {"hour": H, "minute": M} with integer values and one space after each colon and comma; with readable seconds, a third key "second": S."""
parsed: {"hour": 4, "minute": 54}
